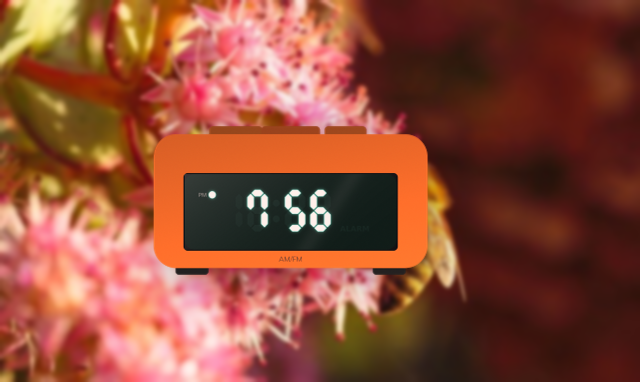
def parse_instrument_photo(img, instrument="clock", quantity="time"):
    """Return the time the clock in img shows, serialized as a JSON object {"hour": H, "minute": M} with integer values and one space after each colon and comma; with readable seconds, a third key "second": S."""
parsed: {"hour": 7, "minute": 56}
